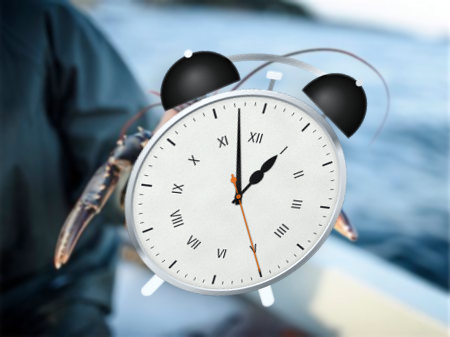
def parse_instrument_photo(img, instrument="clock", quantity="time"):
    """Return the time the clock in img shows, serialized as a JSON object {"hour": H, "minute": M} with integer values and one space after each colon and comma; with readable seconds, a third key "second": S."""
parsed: {"hour": 12, "minute": 57, "second": 25}
